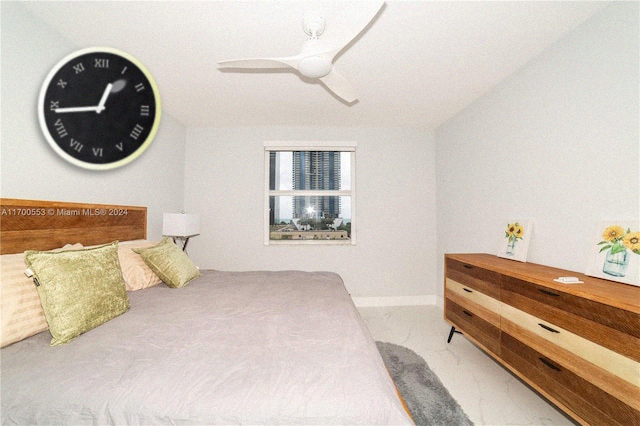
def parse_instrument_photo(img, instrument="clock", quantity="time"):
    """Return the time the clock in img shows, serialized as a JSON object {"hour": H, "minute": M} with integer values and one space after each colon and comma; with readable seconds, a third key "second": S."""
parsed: {"hour": 12, "minute": 44}
